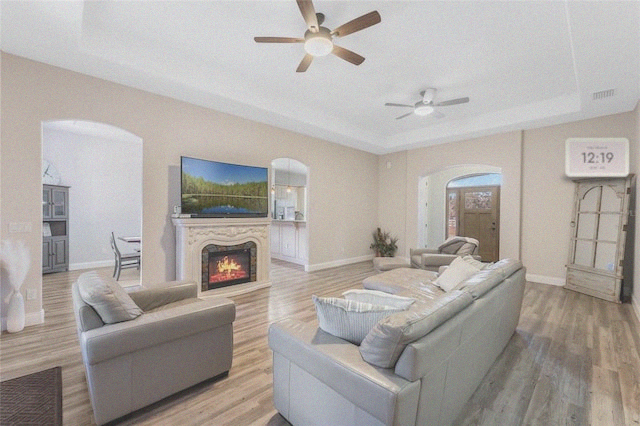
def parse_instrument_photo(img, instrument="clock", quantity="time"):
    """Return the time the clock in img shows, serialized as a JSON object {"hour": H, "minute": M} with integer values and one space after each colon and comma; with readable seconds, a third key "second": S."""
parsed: {"hour": 12, "minute": 19}
